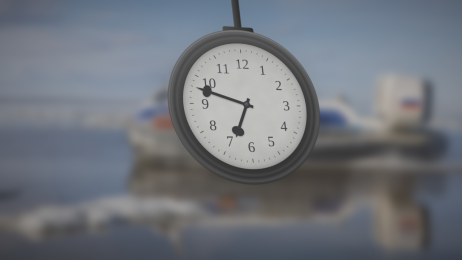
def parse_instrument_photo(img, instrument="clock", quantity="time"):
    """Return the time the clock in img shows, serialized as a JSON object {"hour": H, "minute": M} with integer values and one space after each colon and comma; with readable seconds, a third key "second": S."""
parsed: {"hour": 6, "minute": 48}
